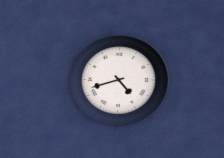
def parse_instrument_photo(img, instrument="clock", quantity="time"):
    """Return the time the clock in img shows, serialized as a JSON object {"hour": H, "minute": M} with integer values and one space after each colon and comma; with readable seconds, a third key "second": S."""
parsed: {"hour": 4, "minute": 42}
